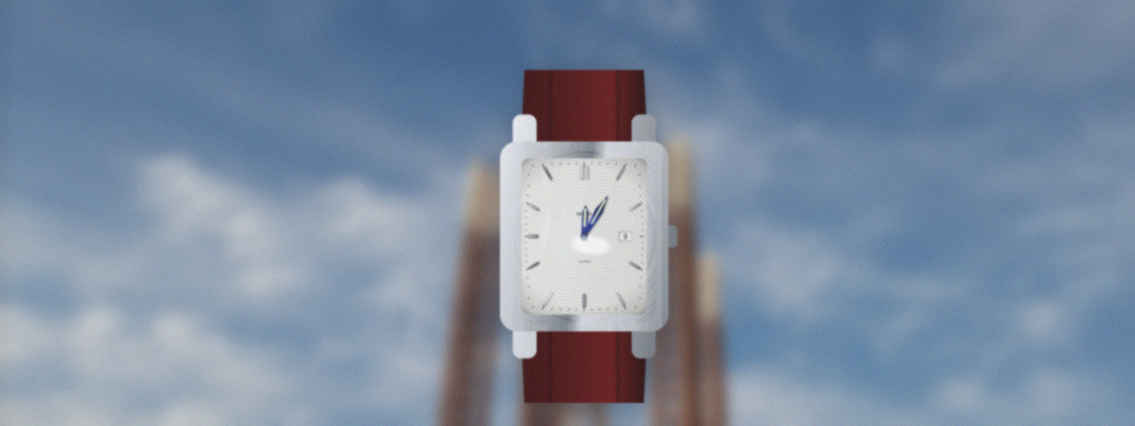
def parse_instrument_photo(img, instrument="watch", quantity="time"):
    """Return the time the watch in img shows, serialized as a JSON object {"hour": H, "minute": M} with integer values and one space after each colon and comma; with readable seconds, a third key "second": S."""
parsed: {"hour": 12, "minute": 5}
